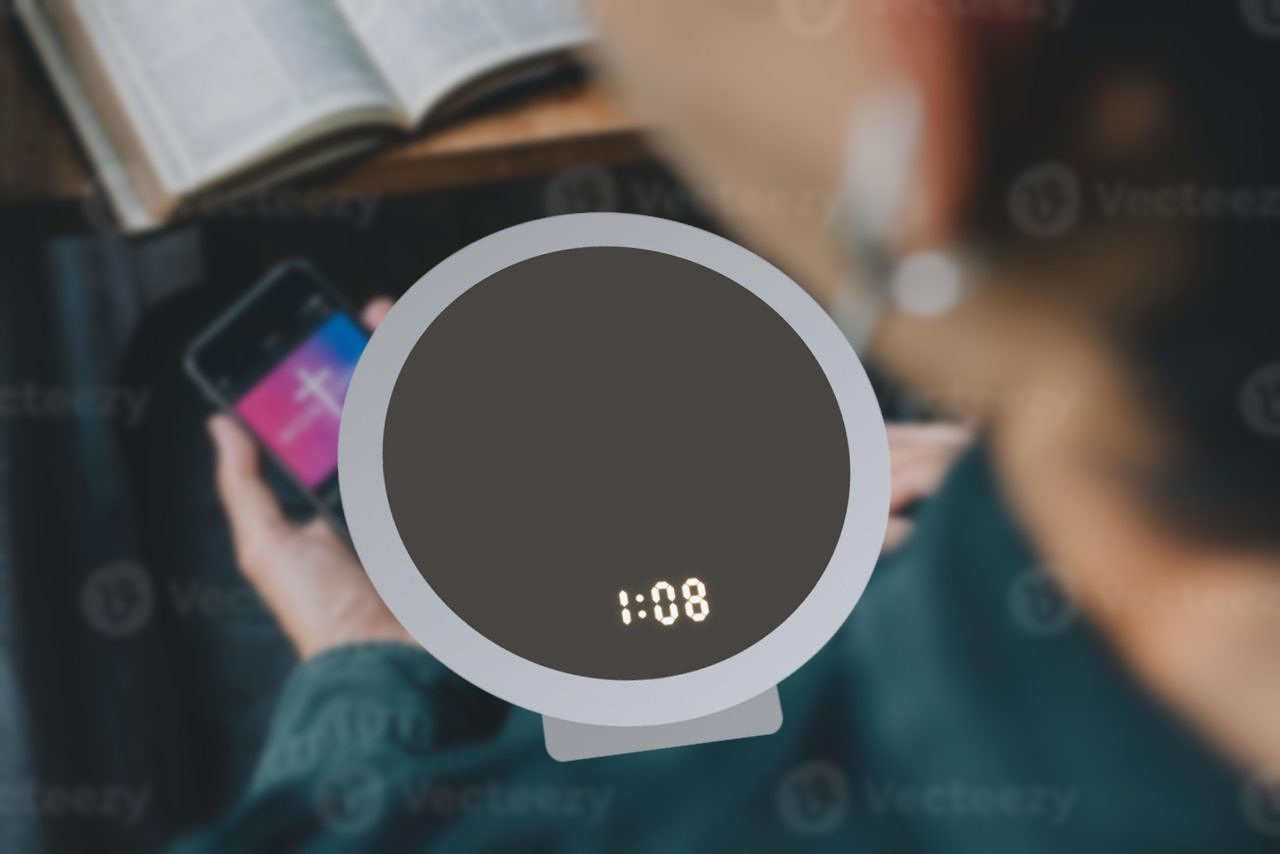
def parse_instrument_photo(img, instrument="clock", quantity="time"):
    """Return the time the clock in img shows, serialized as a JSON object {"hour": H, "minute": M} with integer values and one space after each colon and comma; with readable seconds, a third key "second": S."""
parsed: {"hour": 1, "minute": 8}
